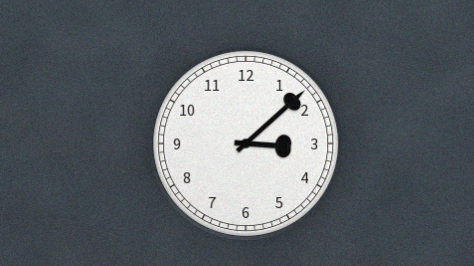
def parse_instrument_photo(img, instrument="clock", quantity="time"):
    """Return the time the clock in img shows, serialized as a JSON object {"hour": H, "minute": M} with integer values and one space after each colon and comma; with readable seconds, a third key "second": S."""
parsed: {"hour": 3, "minute": 8}
